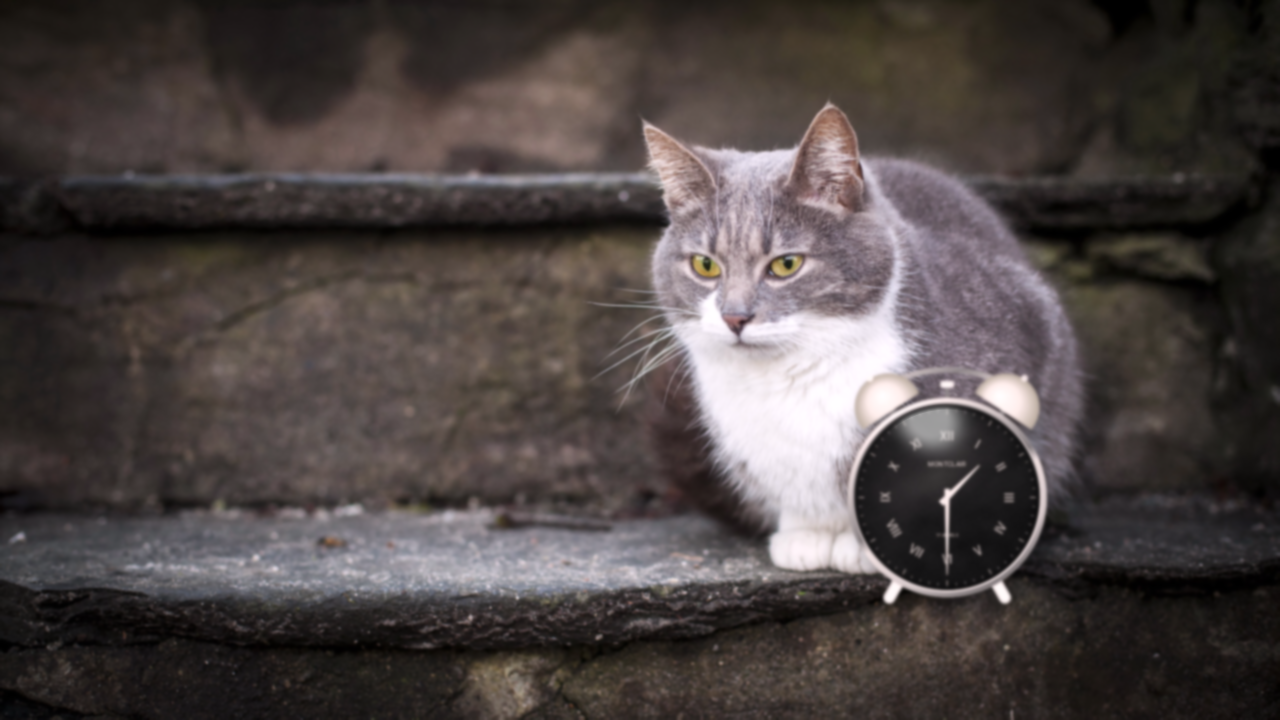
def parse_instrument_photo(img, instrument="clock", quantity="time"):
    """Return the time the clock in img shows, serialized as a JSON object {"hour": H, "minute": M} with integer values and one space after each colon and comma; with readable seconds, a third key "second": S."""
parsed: {"hour": 1, "minute": 30}
